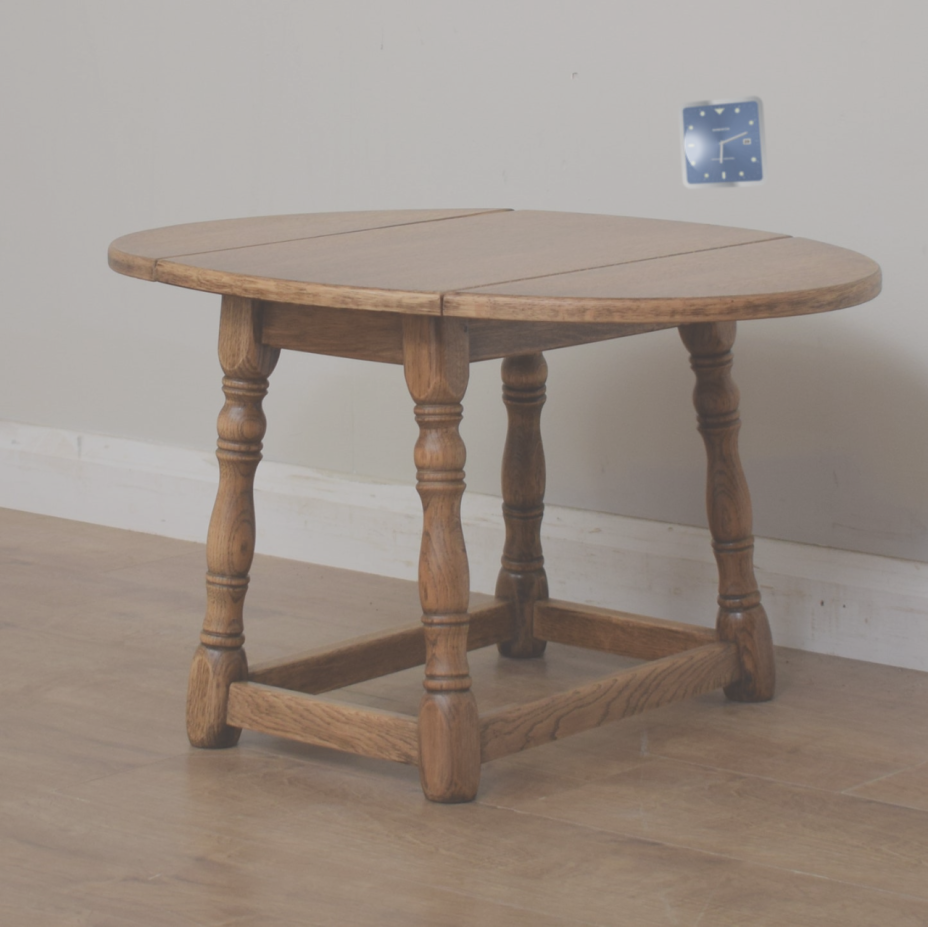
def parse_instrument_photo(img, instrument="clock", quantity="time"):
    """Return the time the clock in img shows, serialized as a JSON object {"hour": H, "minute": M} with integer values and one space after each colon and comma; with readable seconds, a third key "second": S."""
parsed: {"hour": 6, "minute": 12}
